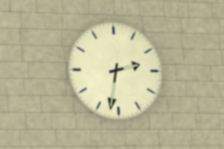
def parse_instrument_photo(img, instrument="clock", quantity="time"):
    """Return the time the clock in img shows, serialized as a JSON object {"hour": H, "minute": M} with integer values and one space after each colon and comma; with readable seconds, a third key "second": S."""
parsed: {"hour": 2, "minute": 32}
